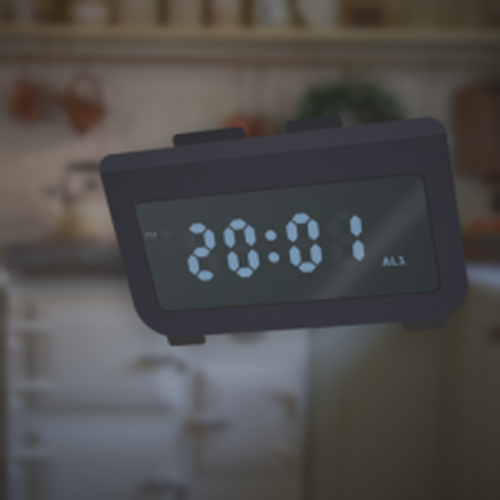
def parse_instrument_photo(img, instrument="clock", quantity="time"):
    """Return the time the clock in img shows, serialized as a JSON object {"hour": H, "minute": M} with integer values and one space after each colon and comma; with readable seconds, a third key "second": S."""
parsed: {"hour": 20, "minute": 1}
